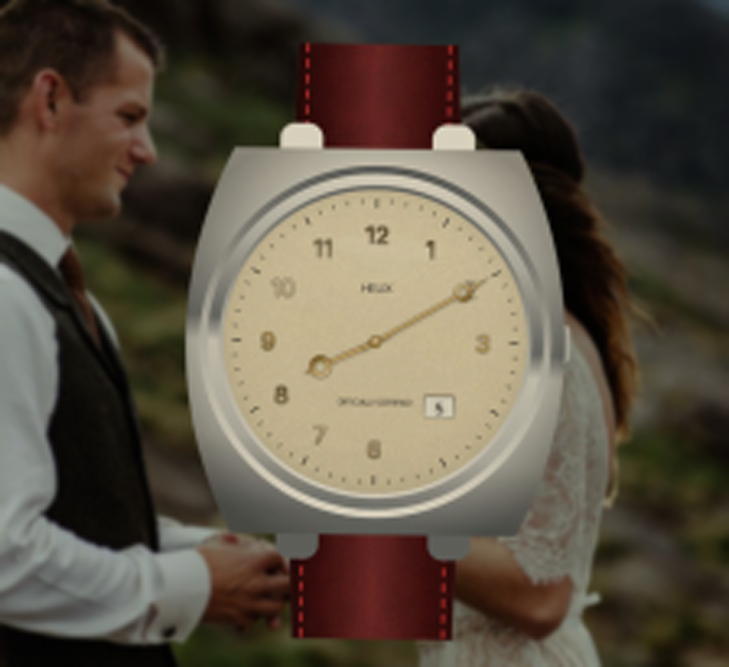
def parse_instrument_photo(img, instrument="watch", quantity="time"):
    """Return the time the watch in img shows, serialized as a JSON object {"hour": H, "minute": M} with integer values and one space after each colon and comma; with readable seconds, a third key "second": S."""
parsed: {"hour": 8, "minute": 10}
